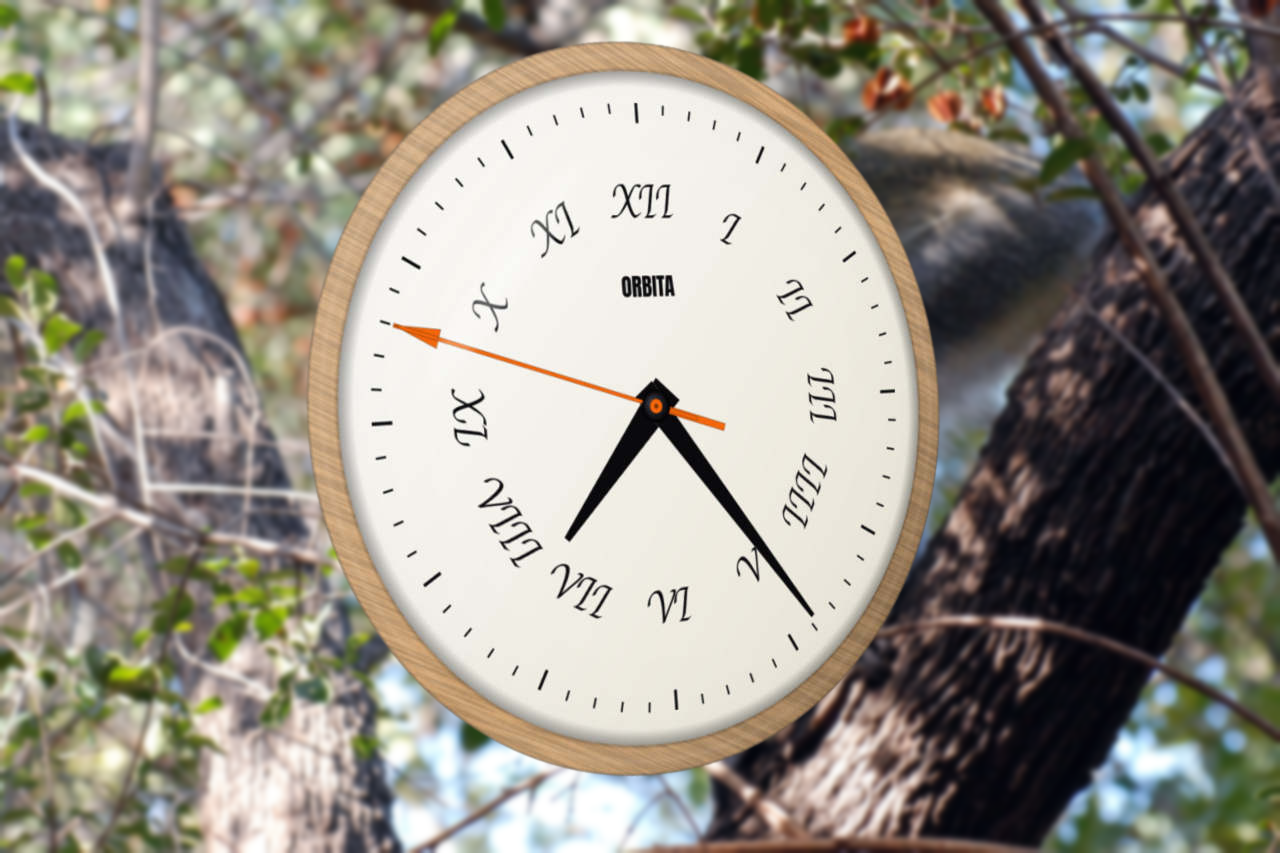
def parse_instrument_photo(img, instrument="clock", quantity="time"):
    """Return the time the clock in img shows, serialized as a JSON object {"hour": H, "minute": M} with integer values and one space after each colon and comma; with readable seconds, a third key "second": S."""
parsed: {"hour": 7, "minute": 23, "second": 48}
